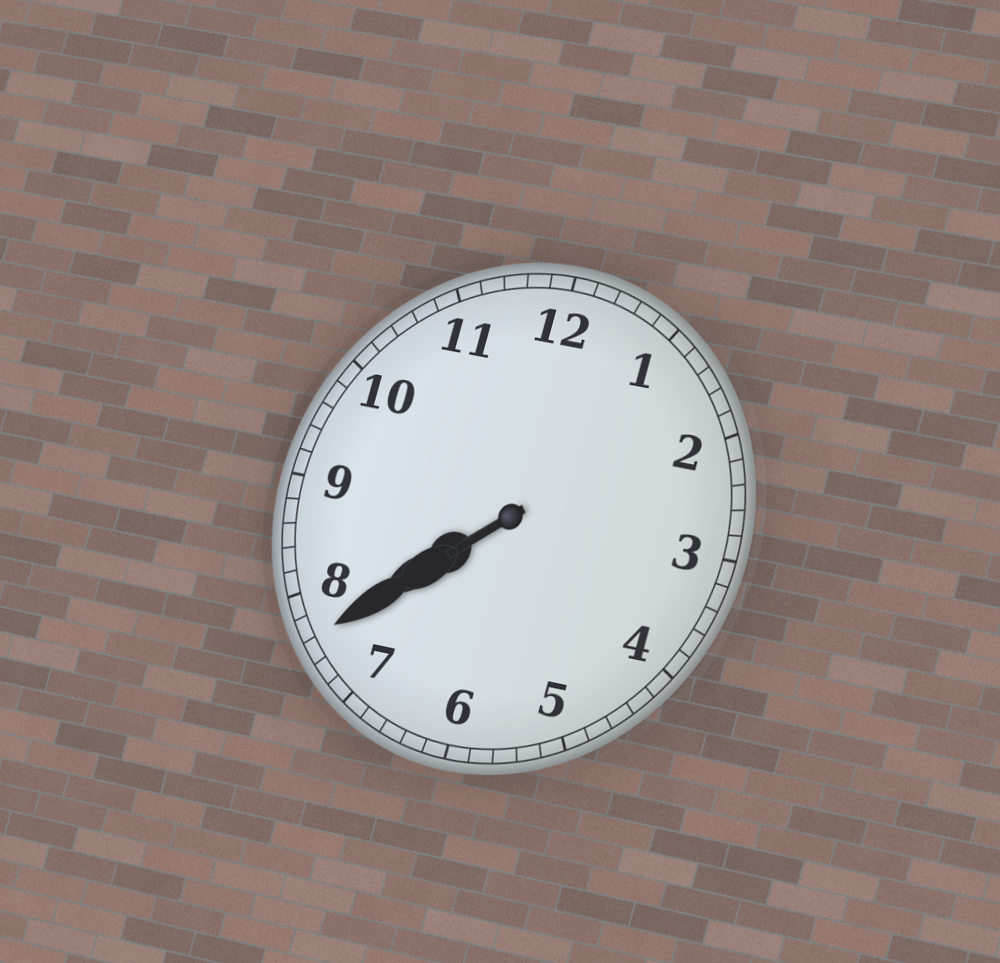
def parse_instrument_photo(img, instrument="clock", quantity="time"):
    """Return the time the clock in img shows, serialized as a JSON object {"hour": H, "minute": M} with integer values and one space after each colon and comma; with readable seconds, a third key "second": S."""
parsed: {"hour": 7, "minute": 38}
